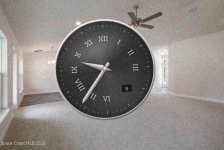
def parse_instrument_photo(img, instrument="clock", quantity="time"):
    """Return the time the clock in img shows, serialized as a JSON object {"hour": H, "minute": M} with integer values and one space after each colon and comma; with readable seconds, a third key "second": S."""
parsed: {"hour": 9, "minute": 36}
